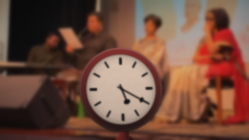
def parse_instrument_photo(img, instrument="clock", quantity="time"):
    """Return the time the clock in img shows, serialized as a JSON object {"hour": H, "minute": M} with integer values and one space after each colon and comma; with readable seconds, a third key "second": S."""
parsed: {"hour": 5, "minute": 20}
